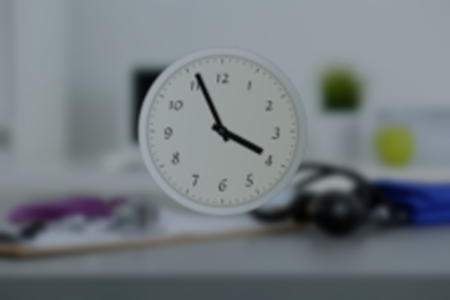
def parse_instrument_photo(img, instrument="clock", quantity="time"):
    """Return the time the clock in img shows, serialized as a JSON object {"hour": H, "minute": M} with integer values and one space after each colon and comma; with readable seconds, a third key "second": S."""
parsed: {"hour": 3, "minute": 56}
